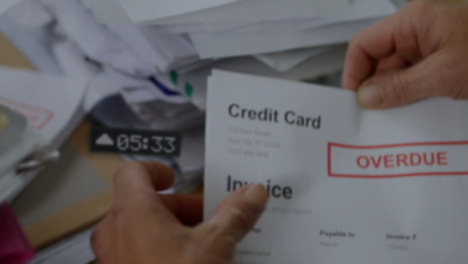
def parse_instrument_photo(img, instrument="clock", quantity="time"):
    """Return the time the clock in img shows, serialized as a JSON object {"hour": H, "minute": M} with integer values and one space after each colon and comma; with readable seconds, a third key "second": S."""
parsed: {"hour": 5, "minute": 33}
